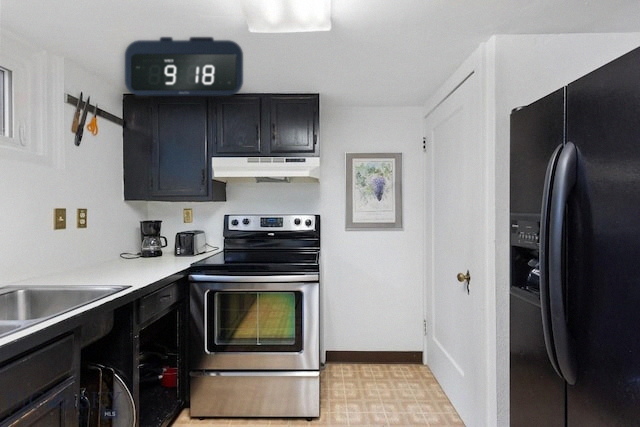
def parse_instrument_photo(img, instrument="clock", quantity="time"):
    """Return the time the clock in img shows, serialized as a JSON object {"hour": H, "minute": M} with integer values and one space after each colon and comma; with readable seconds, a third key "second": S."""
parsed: {"hour": 9, "minute": 18}
